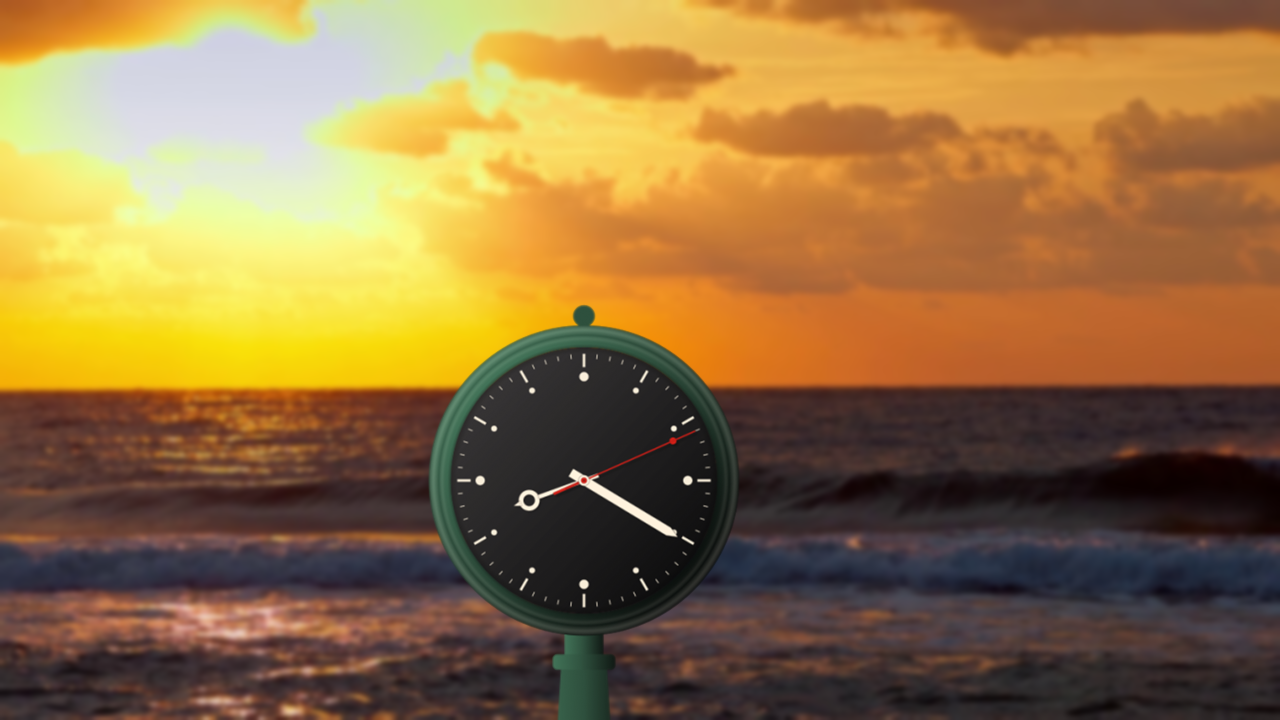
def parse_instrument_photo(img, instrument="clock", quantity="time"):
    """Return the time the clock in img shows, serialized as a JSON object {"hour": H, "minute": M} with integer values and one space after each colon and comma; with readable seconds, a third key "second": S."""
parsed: {"hour": 8, "minute": 20, "second": 11}
